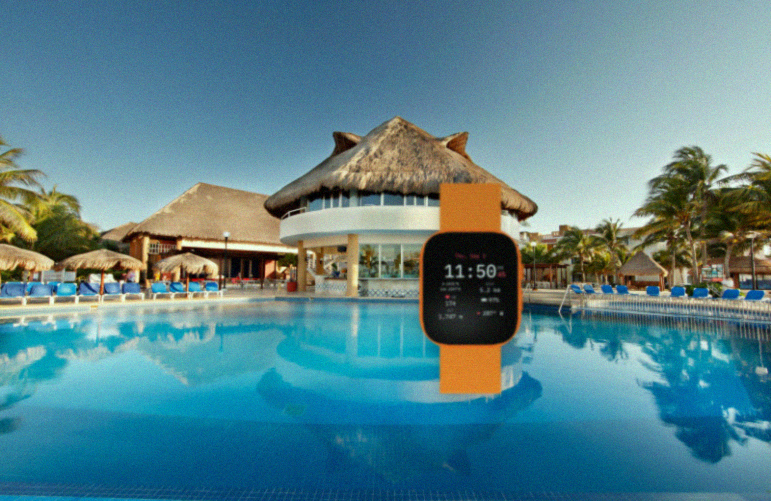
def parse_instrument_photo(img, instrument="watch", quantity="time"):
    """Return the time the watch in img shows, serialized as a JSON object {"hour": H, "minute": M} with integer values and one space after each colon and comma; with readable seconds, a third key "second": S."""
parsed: {"hour": 11, "minute": 50}
